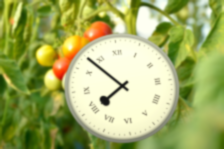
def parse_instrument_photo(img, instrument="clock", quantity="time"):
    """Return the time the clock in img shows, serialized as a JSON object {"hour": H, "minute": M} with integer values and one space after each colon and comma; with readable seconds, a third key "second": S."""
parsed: {"hour": 7, "minute": 53}
